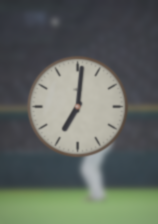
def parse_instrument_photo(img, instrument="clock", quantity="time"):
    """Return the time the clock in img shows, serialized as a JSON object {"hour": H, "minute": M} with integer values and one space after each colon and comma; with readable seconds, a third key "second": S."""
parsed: {"hour": 7, "minute": 1}
